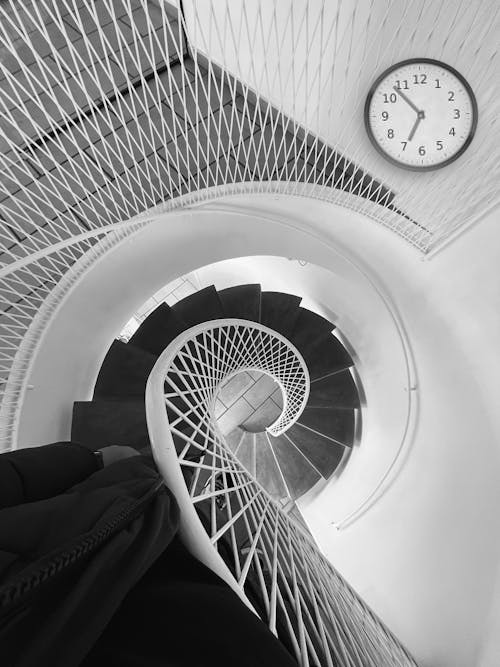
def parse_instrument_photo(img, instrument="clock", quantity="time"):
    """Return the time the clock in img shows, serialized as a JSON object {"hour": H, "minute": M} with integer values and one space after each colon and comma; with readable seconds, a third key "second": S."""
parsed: {"hour": 6, "minute": 53}
